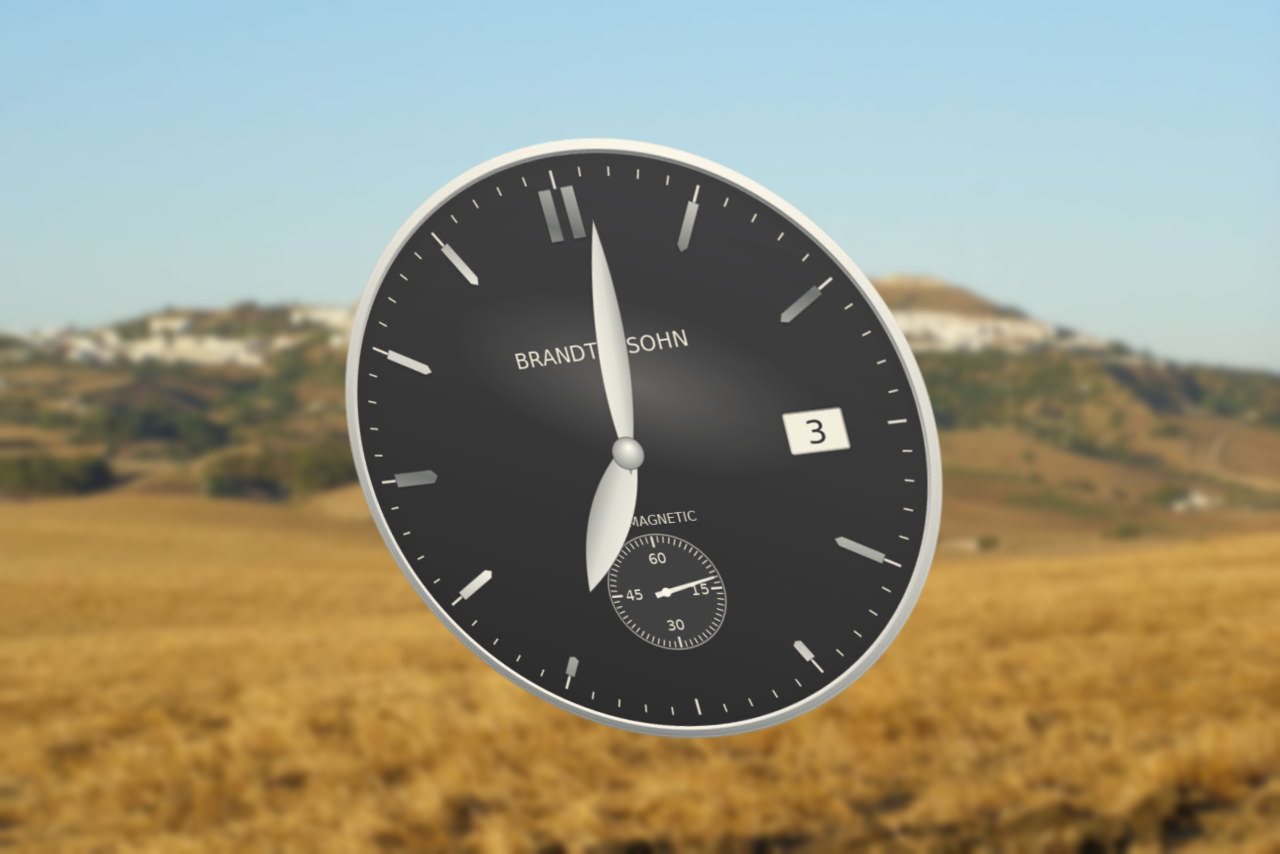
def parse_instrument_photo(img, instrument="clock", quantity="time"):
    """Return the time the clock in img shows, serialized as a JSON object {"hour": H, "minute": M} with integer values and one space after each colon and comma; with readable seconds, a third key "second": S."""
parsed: {"hour": 7, "minute": 1, "second": 13}
